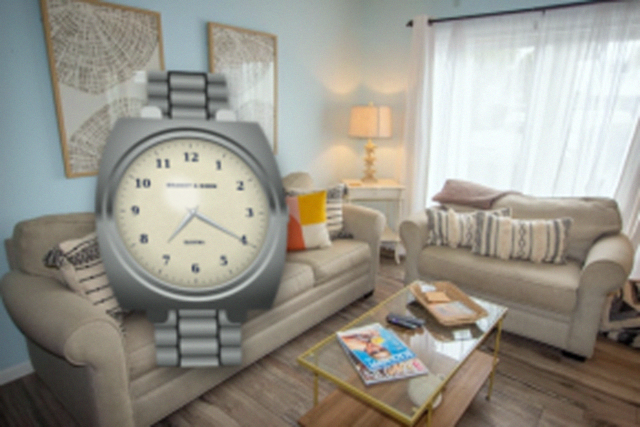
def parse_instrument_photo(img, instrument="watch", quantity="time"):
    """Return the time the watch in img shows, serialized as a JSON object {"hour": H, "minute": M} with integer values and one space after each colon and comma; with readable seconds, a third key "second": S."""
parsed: {"hour": 7, "minute": 20}
